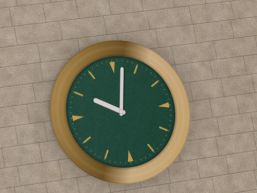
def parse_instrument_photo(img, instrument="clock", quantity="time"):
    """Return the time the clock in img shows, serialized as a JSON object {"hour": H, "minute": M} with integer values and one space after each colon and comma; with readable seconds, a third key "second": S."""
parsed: {"hour": 10, "minute": 2}
